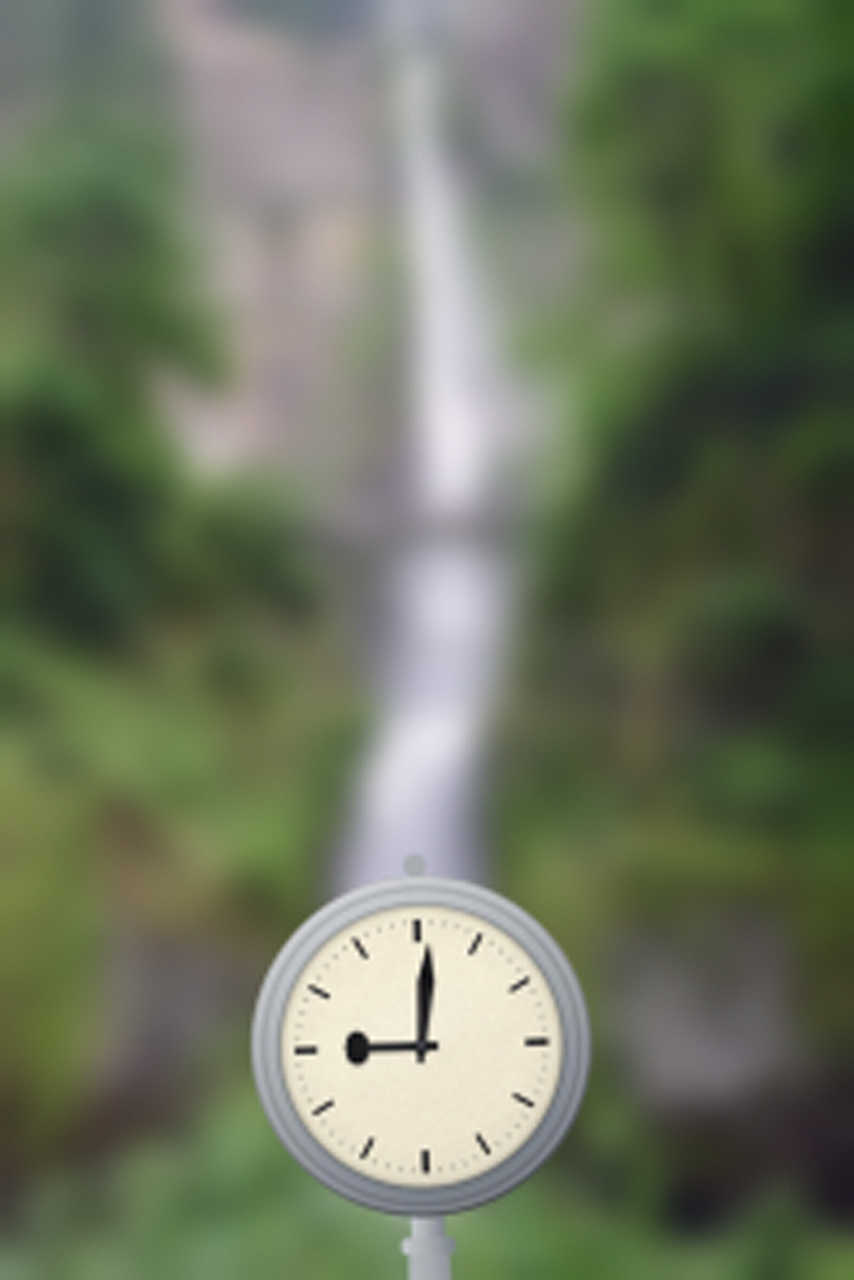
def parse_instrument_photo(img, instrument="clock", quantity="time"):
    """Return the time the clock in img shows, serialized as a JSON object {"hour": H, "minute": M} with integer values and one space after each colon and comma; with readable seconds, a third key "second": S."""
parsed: {"hour": 9, "minute": 1}
